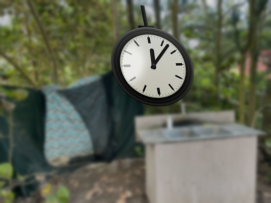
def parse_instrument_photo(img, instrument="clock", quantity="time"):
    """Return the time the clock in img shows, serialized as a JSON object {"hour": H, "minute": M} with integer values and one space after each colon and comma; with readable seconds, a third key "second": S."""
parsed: {"hour": 12, "minute": 7}
